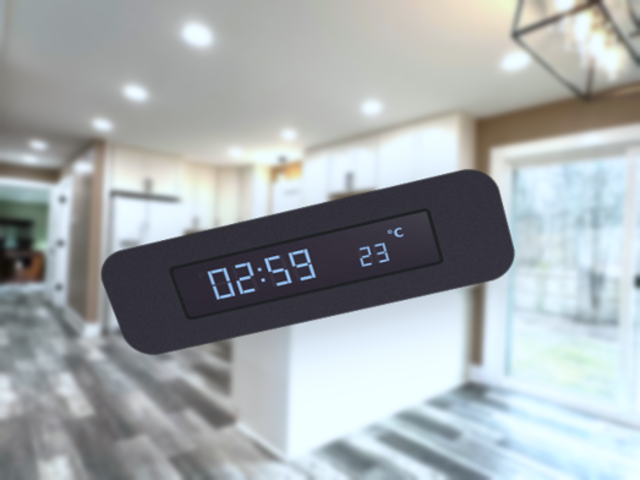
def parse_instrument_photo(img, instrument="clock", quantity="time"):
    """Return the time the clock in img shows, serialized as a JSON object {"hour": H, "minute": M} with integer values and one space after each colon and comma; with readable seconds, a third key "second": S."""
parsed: {"hour": 2, "minute": 59}
